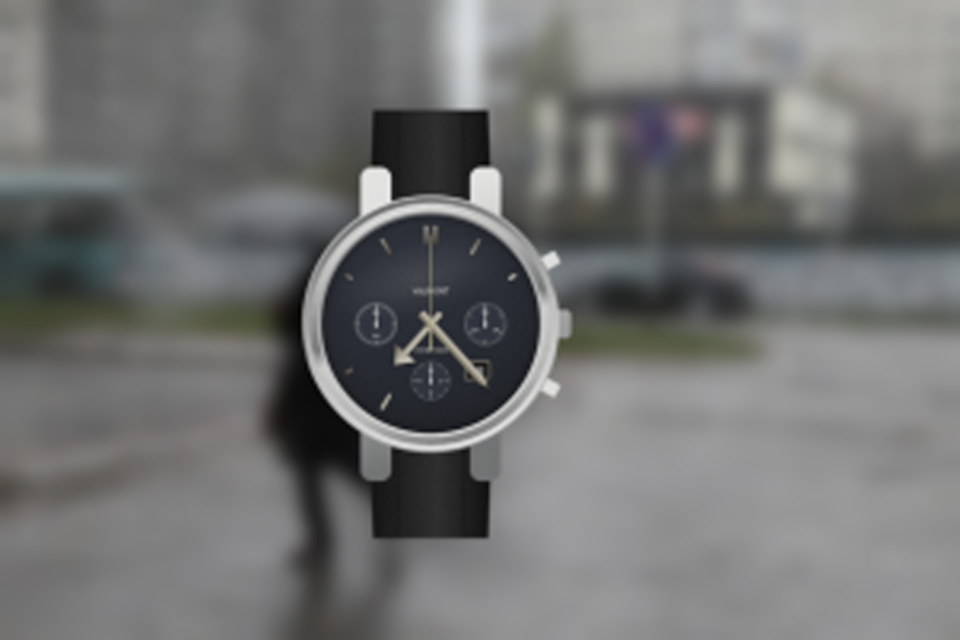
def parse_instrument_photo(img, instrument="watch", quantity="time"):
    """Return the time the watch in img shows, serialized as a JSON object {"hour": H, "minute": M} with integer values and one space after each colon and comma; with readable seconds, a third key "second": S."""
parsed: {"hour": 7, "minute": 23}
